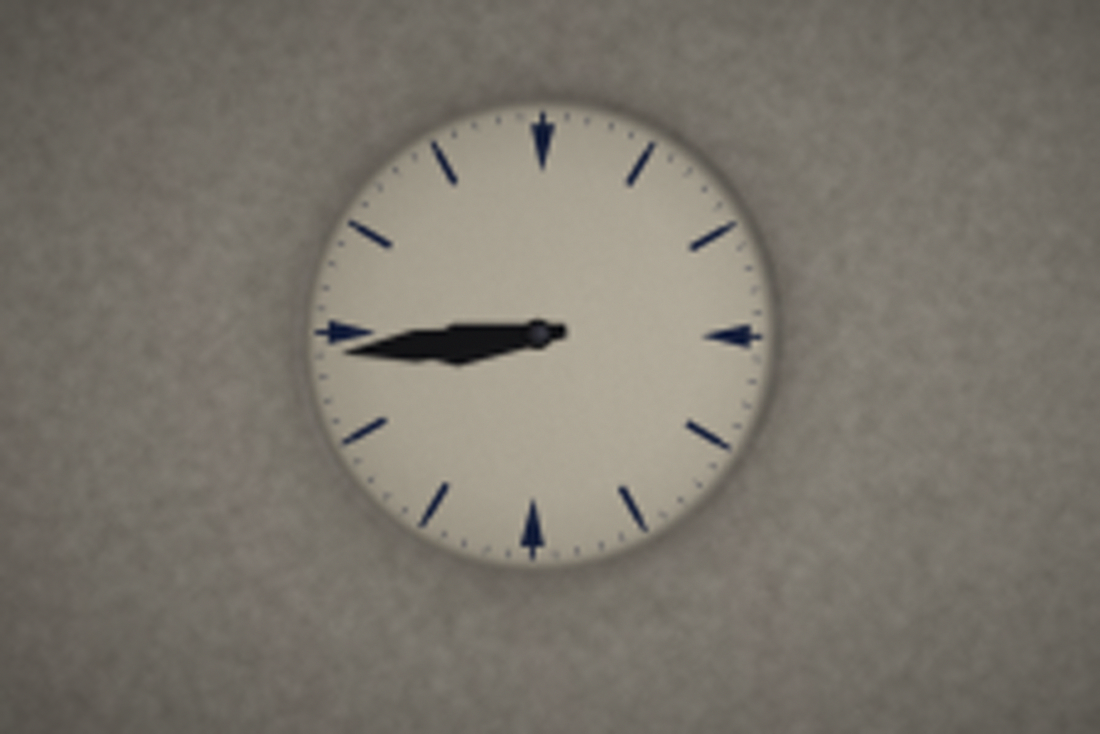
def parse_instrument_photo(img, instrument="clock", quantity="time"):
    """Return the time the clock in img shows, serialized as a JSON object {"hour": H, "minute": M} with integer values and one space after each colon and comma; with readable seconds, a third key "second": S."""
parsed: {"hour": 8, "minute": 44}
